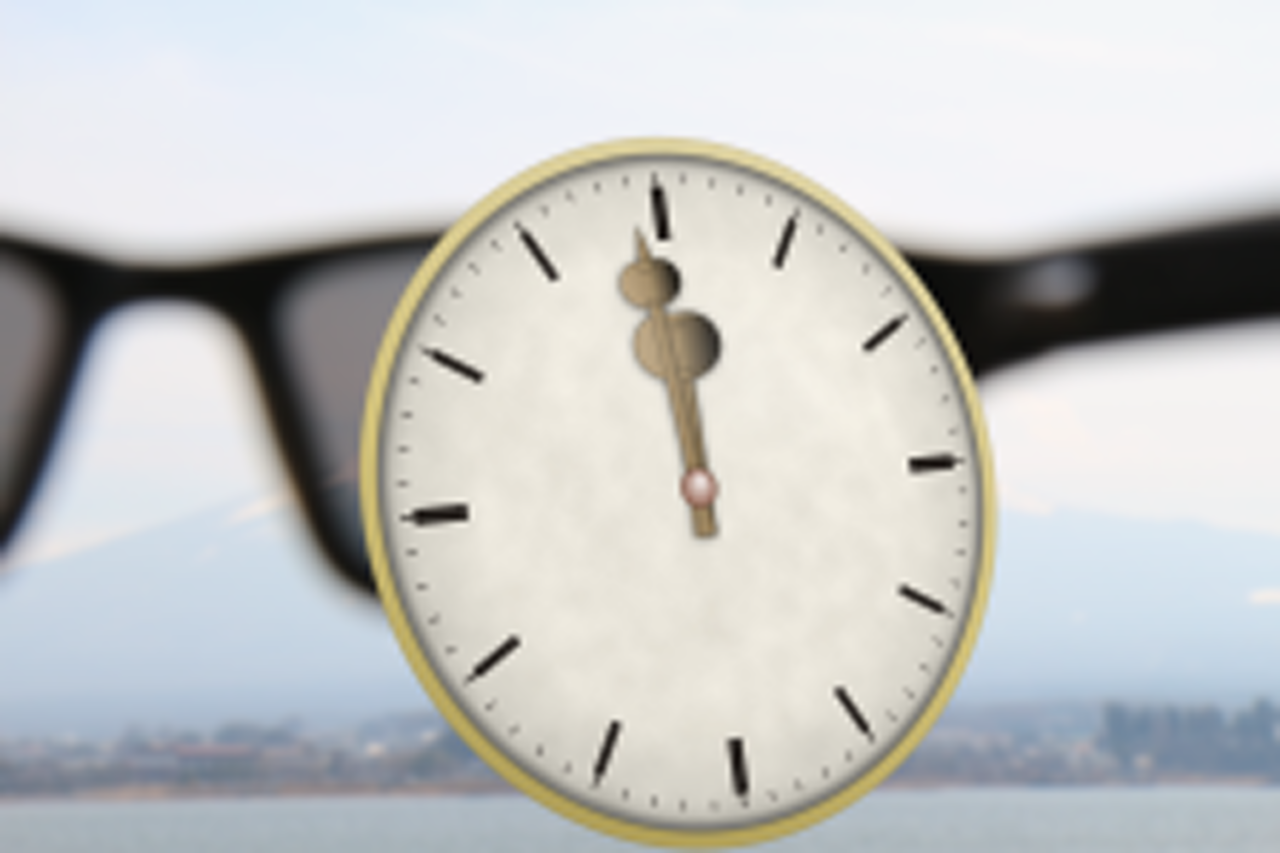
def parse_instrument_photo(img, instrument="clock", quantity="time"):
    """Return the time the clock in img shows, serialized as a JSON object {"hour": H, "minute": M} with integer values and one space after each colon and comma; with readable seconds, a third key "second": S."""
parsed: {"hour": 11, "minute": 59}
